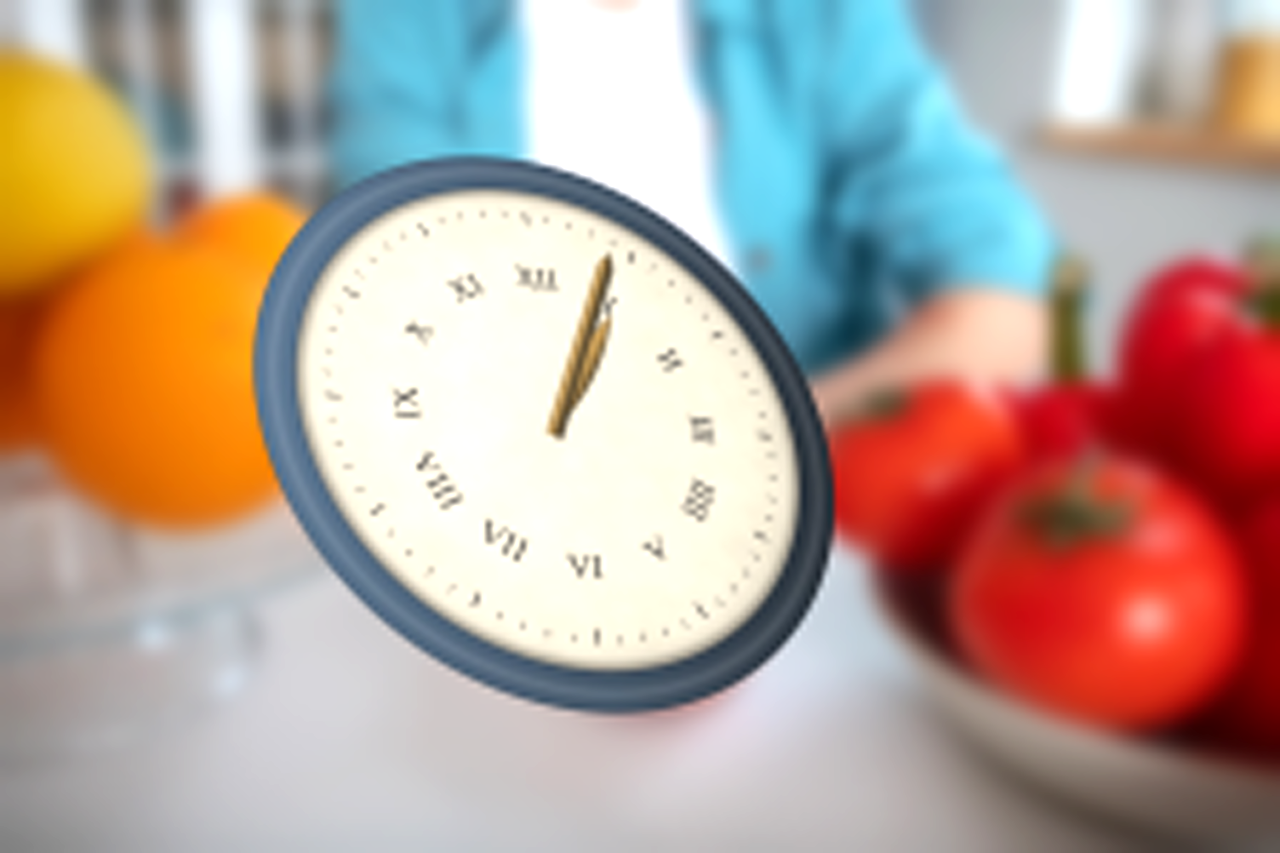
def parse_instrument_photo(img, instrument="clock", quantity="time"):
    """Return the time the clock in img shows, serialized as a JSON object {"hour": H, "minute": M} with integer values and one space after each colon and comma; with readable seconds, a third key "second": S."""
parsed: {"hour": 1, "minute": 4}
